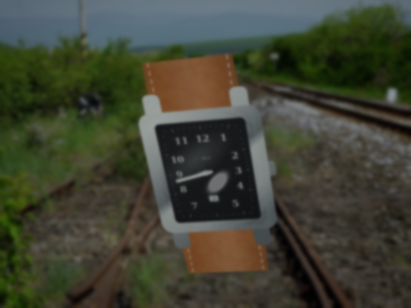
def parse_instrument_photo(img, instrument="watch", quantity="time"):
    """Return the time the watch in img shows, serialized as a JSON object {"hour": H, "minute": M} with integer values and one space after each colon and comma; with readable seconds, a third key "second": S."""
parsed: {"hour": 8, "minute": 43}
